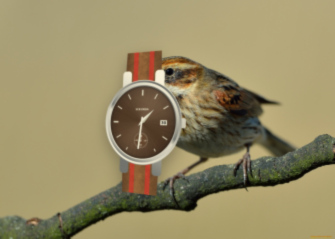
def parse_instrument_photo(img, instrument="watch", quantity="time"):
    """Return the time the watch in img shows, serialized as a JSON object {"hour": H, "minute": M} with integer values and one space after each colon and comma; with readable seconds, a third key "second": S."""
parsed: {"hour": 1, "minute": 31}
